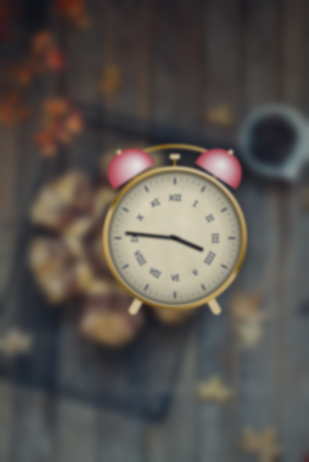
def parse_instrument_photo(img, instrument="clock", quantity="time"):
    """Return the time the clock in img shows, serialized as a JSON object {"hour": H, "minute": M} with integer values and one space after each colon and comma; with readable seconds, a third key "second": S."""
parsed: {"hour": 3, "minute": 46}
